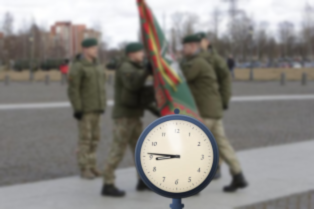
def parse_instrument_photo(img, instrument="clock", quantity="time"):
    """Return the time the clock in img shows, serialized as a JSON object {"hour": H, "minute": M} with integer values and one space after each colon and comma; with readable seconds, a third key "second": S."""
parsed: {"hour": 8, "minute": 46}
